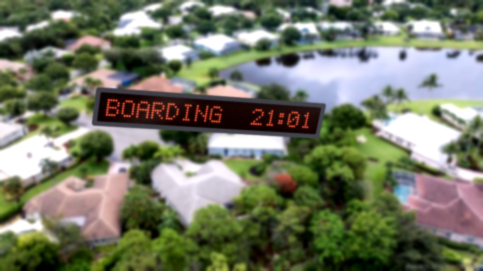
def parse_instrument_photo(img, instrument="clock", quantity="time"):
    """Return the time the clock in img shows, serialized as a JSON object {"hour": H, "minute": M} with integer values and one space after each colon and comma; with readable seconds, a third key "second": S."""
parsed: {"hour": 21, "minute": 1}
